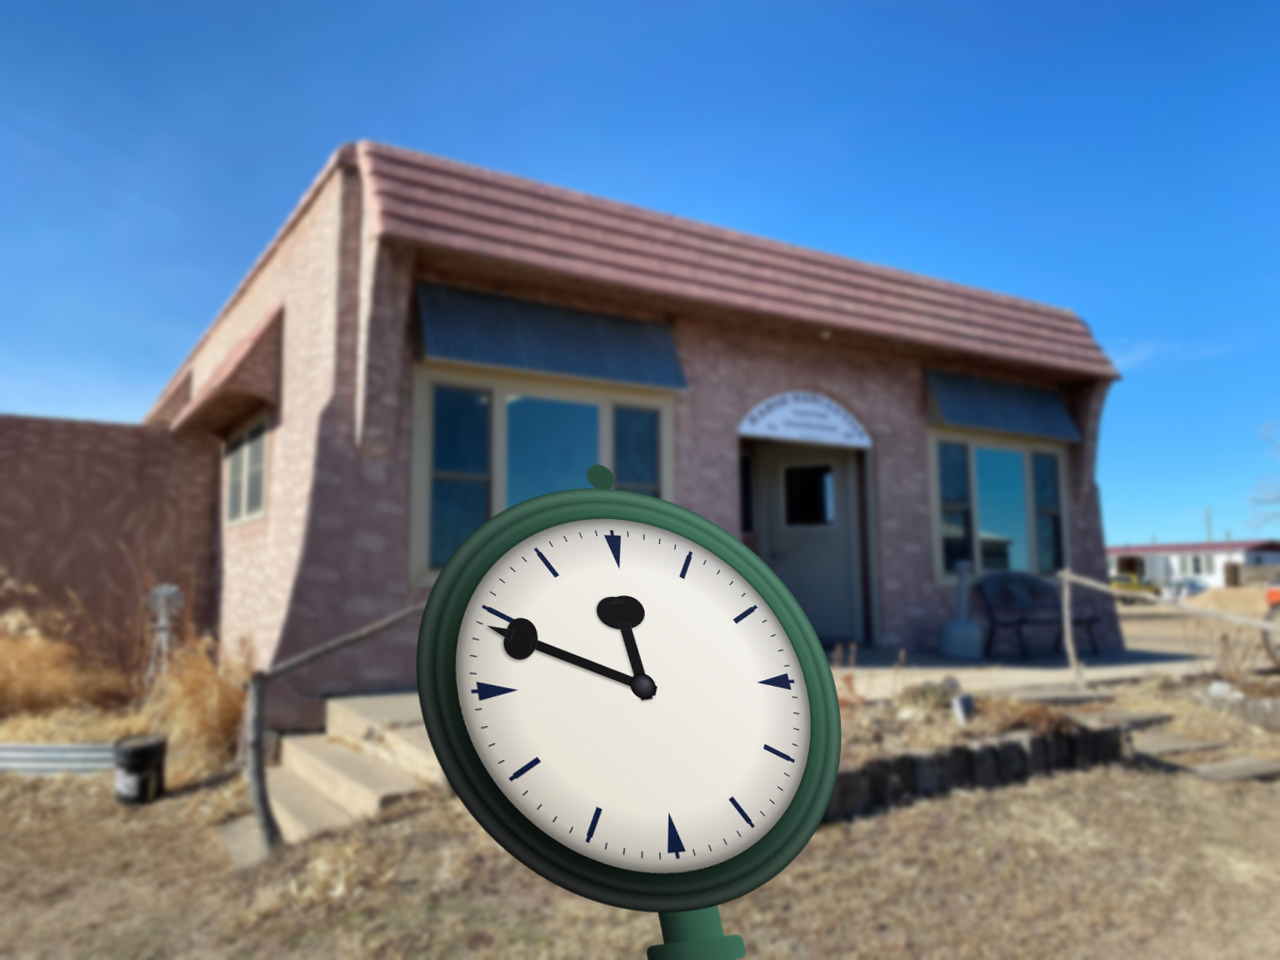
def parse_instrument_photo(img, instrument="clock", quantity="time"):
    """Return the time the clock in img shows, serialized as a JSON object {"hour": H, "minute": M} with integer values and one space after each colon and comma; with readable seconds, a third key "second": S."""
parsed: {"hour": 11, "minute": 49}
